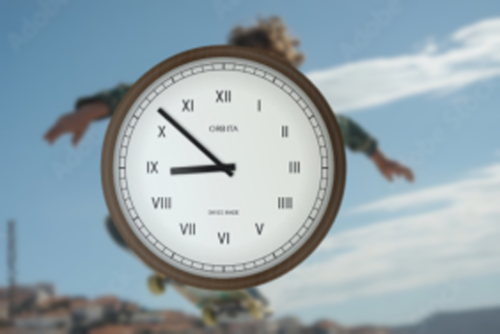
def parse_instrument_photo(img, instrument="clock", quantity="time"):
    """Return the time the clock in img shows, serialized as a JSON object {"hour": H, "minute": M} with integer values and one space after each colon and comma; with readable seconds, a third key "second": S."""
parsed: {"hour": 8, "minute": 52}
